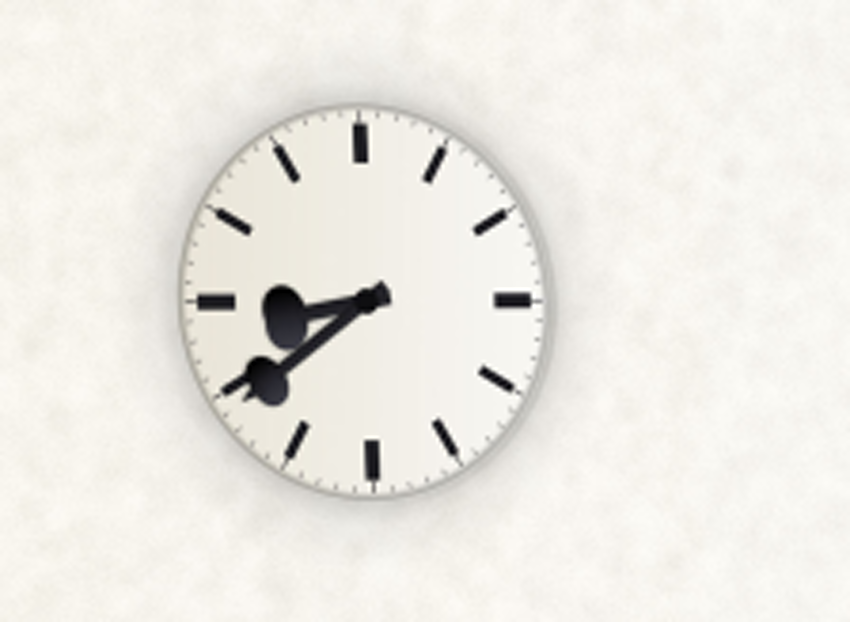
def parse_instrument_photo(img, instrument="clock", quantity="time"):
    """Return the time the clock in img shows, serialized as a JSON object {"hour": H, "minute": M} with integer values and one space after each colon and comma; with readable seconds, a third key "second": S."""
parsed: {"hour": 8, "minute": 39}
